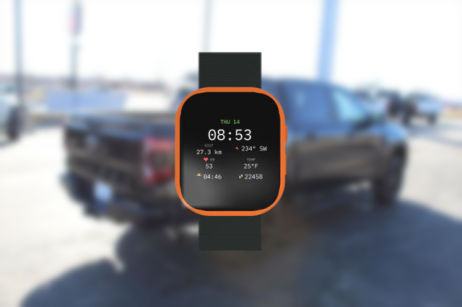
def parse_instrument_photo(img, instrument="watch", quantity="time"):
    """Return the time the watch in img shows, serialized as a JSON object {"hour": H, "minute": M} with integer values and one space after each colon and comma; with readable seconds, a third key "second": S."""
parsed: {"hour": 8, "minute": 53}
